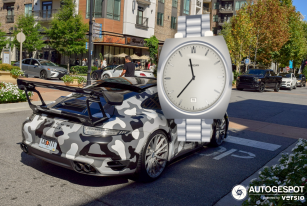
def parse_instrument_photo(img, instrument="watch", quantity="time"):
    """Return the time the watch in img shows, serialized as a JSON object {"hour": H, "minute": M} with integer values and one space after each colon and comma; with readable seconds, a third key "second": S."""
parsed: {"hour": 11, "minute": 37}
